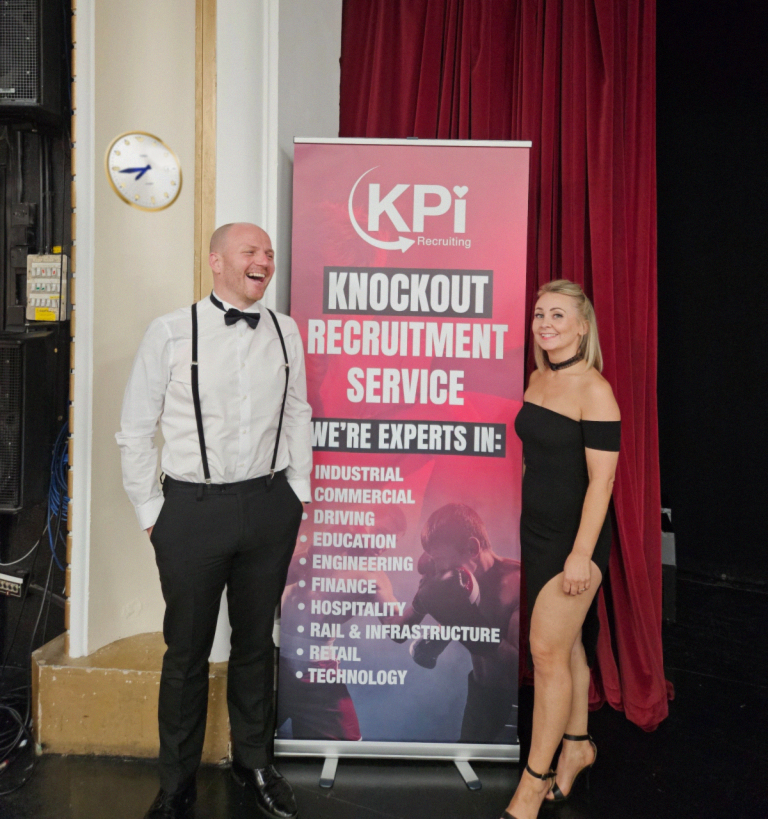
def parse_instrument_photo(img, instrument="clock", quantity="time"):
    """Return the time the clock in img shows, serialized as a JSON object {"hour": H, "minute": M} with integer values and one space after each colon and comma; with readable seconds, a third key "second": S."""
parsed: {"hour": 7, "minute": 44}
